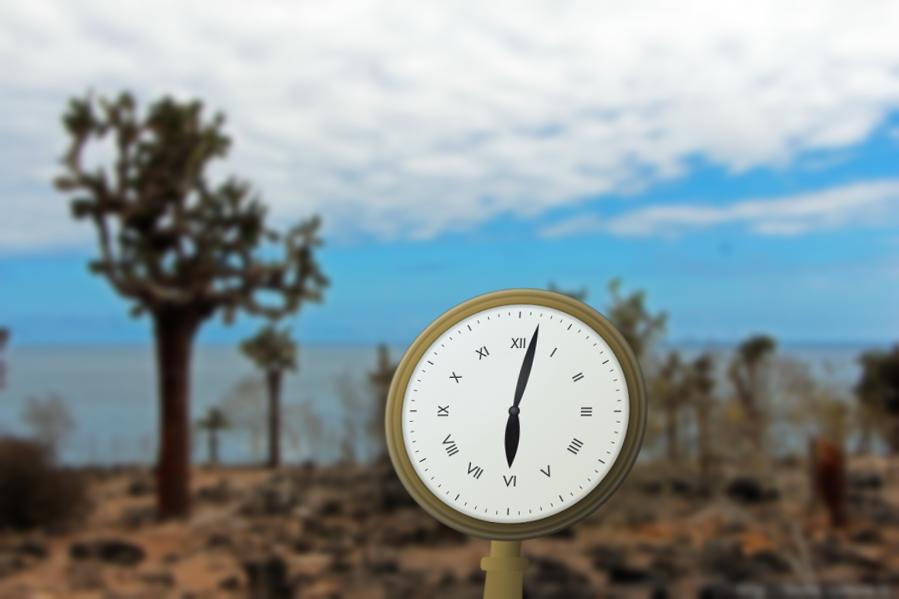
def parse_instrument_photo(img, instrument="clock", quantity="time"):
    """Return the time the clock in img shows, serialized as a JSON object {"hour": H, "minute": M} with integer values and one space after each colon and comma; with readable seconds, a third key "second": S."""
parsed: {"hour": 6, "minute": 2}
